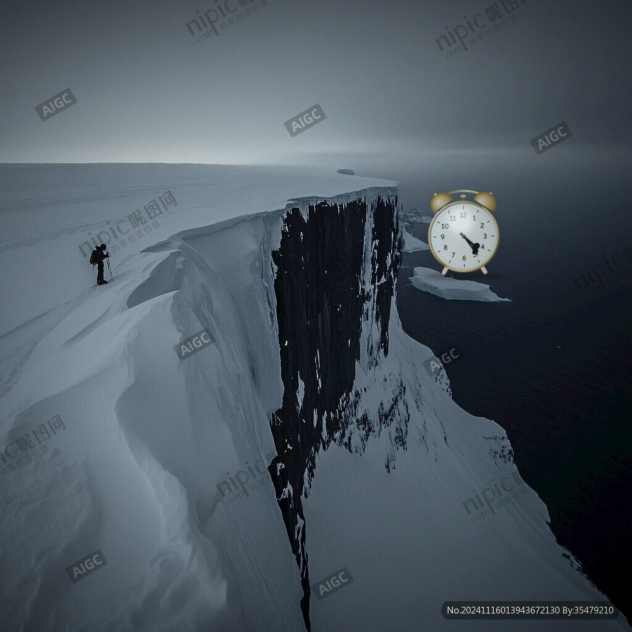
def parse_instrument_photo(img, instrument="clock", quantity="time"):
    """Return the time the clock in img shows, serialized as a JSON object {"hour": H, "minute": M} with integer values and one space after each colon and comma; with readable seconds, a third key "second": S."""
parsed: {"hour": 4, "minute": 24}
